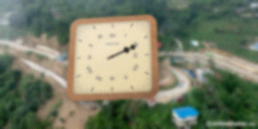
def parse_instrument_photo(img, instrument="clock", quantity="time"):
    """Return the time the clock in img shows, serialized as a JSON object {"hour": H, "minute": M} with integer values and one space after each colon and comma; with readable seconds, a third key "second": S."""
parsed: {"hour": 2, "minute": 11}
